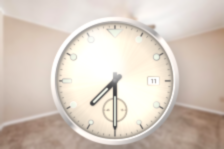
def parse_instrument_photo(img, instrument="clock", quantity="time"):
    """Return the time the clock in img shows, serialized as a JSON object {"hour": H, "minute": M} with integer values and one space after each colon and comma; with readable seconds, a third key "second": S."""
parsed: {"hour": 7, "minute": 30}
